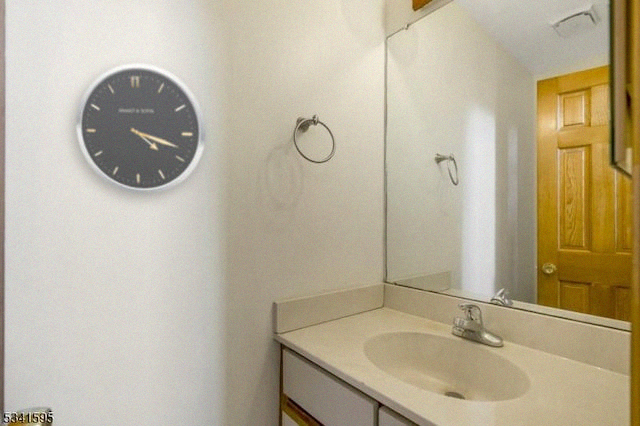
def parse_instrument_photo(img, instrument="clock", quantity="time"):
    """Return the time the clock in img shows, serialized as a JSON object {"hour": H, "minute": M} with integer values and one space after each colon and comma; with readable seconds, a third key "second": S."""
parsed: {"hour": 4, "minute": 18}
